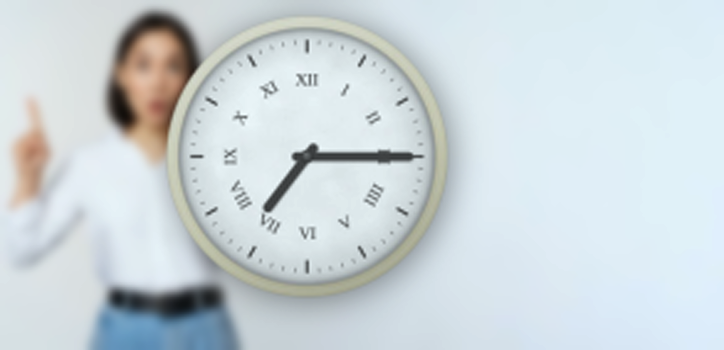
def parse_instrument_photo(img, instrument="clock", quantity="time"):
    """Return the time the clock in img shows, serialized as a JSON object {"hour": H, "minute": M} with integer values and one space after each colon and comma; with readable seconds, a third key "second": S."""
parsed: {"hour": 7, "minute": 15}
